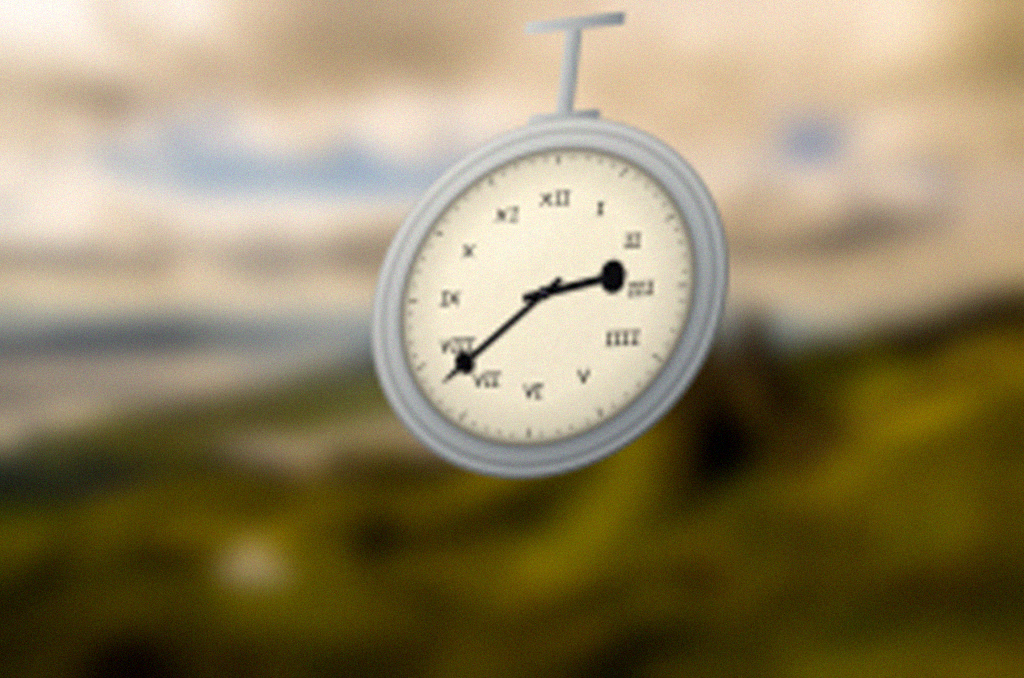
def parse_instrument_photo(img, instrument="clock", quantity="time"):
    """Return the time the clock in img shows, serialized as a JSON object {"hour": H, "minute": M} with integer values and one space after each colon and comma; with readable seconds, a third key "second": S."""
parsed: {"hour": 2, "minute": 38}
